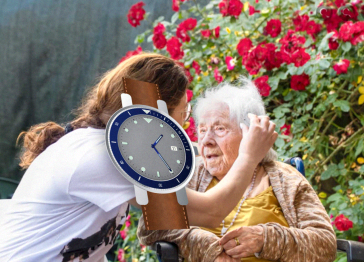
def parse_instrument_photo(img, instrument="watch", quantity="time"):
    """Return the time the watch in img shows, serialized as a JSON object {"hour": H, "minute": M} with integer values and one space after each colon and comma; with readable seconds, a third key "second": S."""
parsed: {"hour": 1, "minute": 25}
